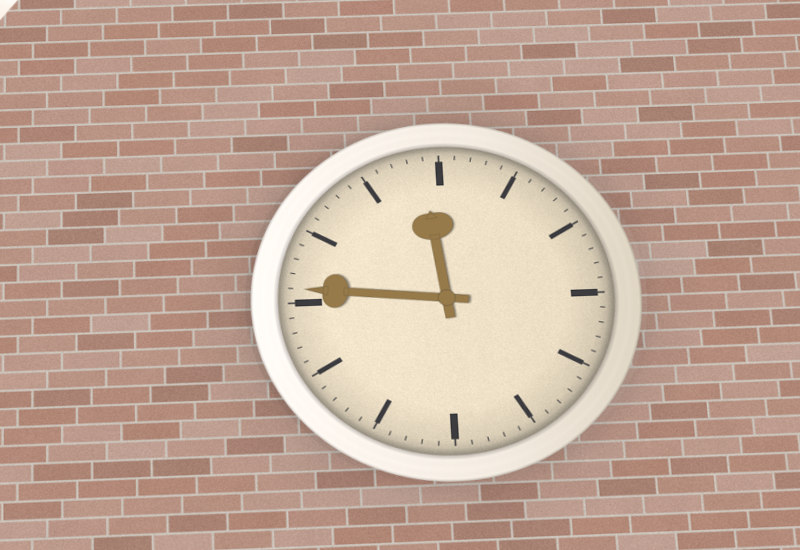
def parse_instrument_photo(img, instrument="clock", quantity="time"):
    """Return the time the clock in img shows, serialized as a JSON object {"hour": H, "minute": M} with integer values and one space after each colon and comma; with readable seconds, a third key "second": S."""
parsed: {"hour": 11, "minute": 46}
